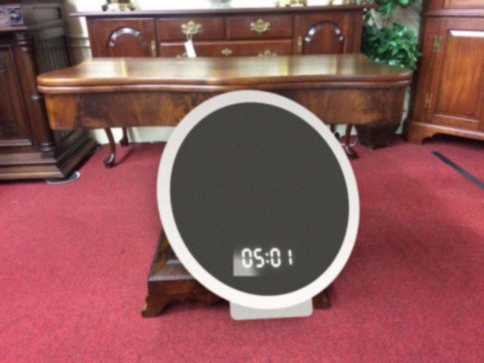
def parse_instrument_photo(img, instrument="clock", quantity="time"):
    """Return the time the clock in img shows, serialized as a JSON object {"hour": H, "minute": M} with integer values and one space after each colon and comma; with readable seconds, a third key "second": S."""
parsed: {"hour": 5, "minute": 1}
